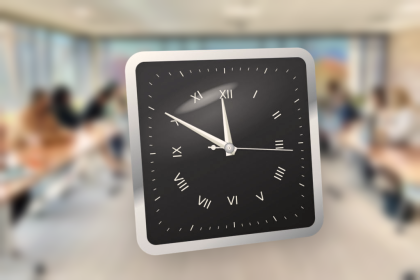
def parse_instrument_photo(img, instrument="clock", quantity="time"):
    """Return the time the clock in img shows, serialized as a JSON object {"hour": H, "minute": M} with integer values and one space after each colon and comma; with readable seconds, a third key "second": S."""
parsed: {"hour": 11, "minute": 50, "second": 16}
